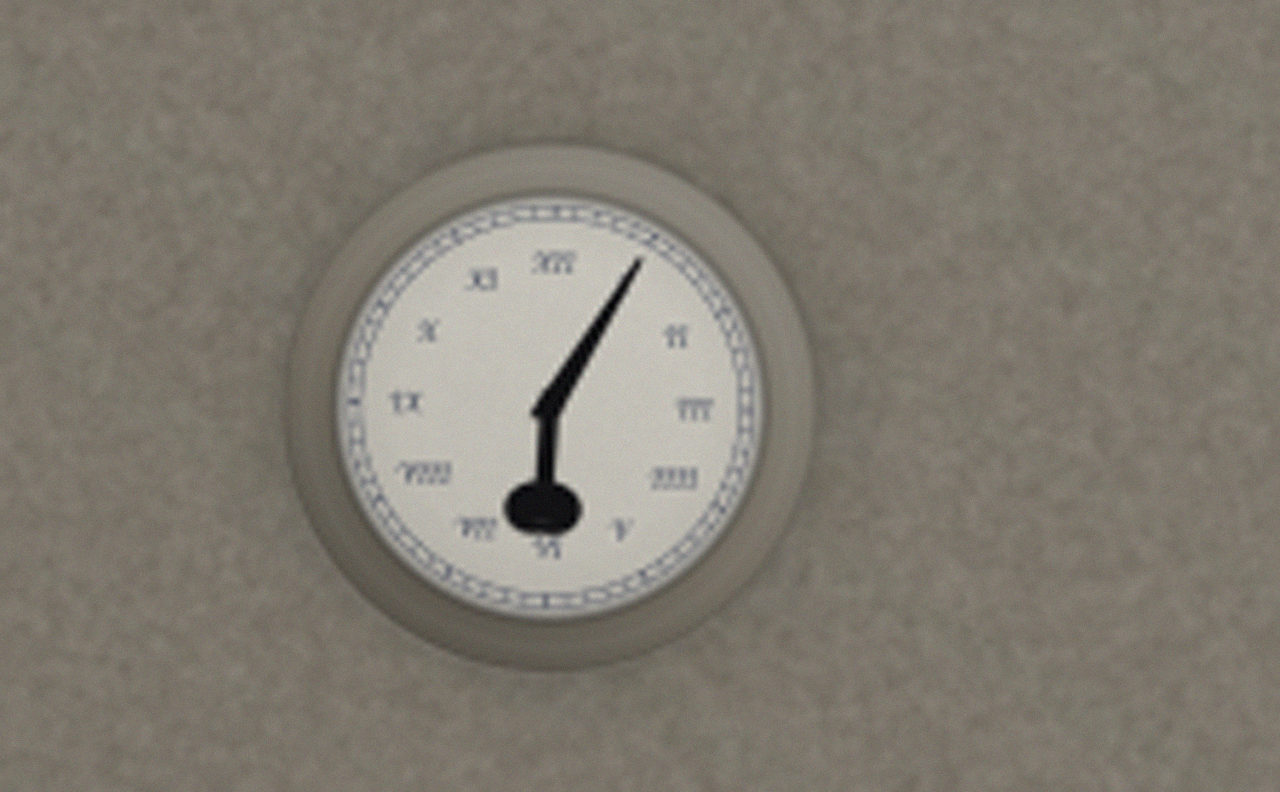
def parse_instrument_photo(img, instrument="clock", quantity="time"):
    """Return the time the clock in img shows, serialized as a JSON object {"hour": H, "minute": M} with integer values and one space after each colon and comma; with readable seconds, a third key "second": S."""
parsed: {"hour": 6, "minute": 5}
